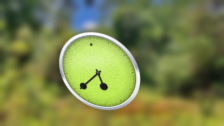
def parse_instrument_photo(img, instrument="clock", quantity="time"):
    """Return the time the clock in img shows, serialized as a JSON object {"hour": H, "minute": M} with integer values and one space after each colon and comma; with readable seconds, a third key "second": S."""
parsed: {"hour": 5, "minute": 39}
